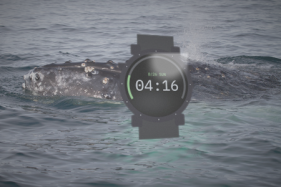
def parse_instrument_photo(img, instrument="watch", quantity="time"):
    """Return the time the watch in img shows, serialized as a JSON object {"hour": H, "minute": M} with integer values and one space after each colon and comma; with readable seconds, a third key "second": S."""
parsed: {"hour": 4, "minute": 16}
